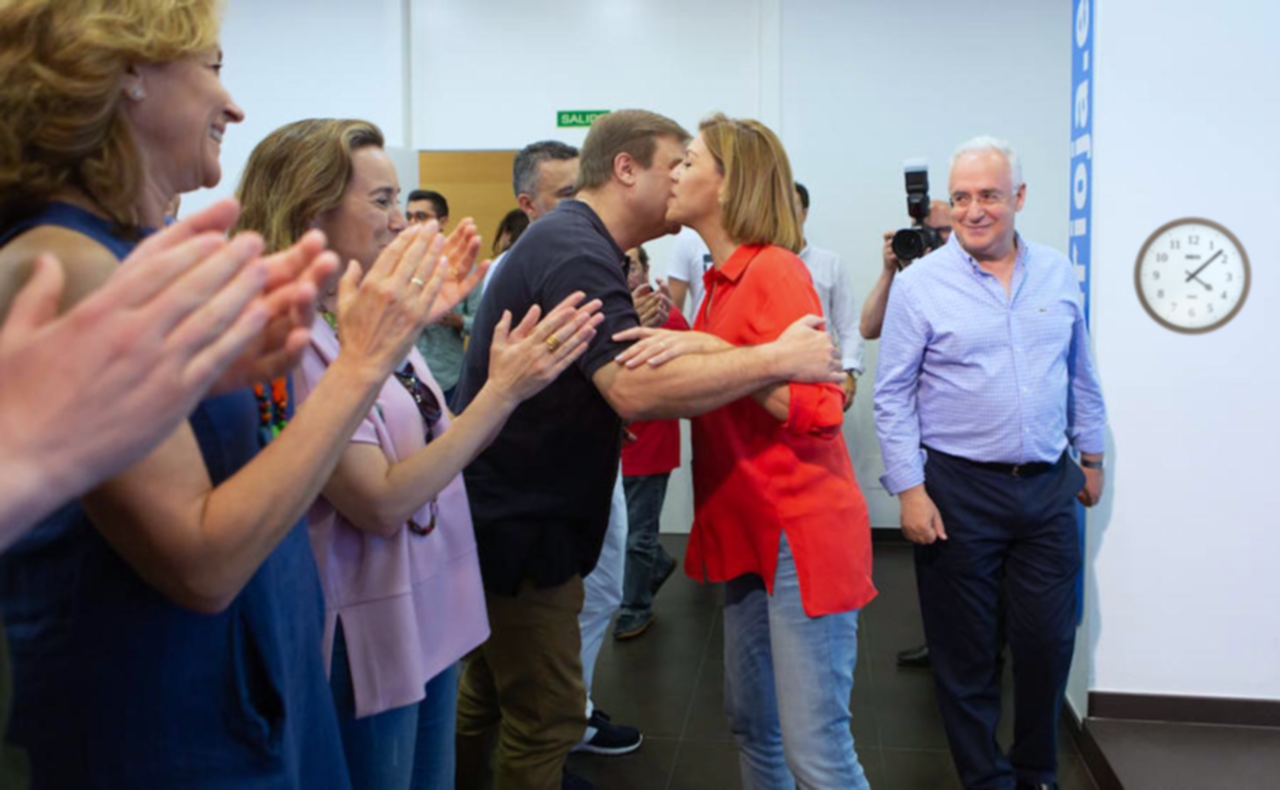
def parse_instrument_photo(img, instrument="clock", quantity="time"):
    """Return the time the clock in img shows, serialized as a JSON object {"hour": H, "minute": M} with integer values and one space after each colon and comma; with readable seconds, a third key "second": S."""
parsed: {"hour": 4, "minute": 8}
